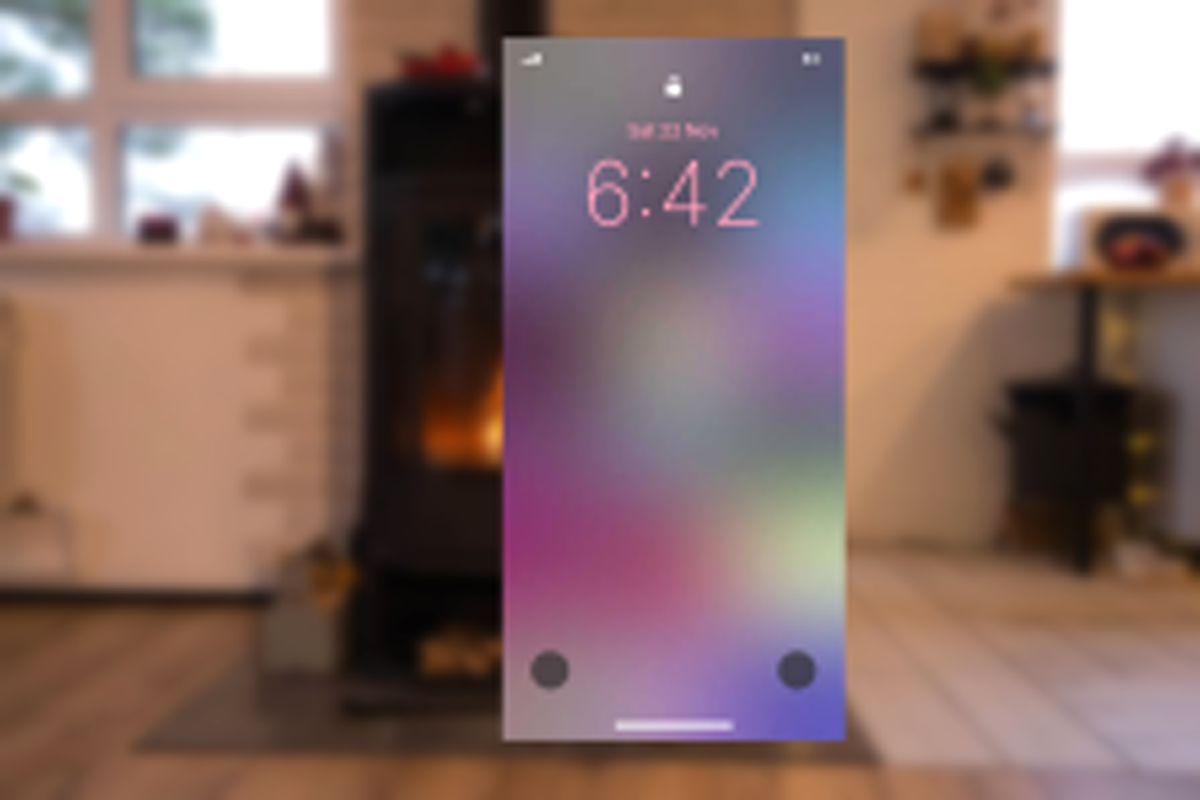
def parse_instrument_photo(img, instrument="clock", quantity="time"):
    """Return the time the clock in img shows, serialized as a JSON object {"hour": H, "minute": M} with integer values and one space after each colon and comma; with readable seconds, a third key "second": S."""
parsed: {"hour": 6, "minute": 42}
